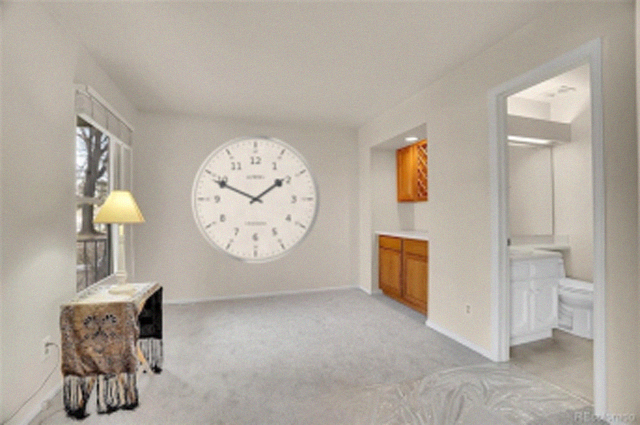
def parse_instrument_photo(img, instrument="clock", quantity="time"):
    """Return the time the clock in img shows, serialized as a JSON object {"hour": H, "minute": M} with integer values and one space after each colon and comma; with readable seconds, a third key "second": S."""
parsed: {"hour": 1, "minute": 49}
